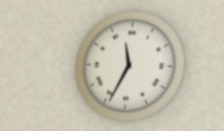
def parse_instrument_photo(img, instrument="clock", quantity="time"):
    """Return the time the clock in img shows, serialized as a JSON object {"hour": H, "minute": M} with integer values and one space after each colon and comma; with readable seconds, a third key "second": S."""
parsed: {"hour": 11, "minute": 34}
